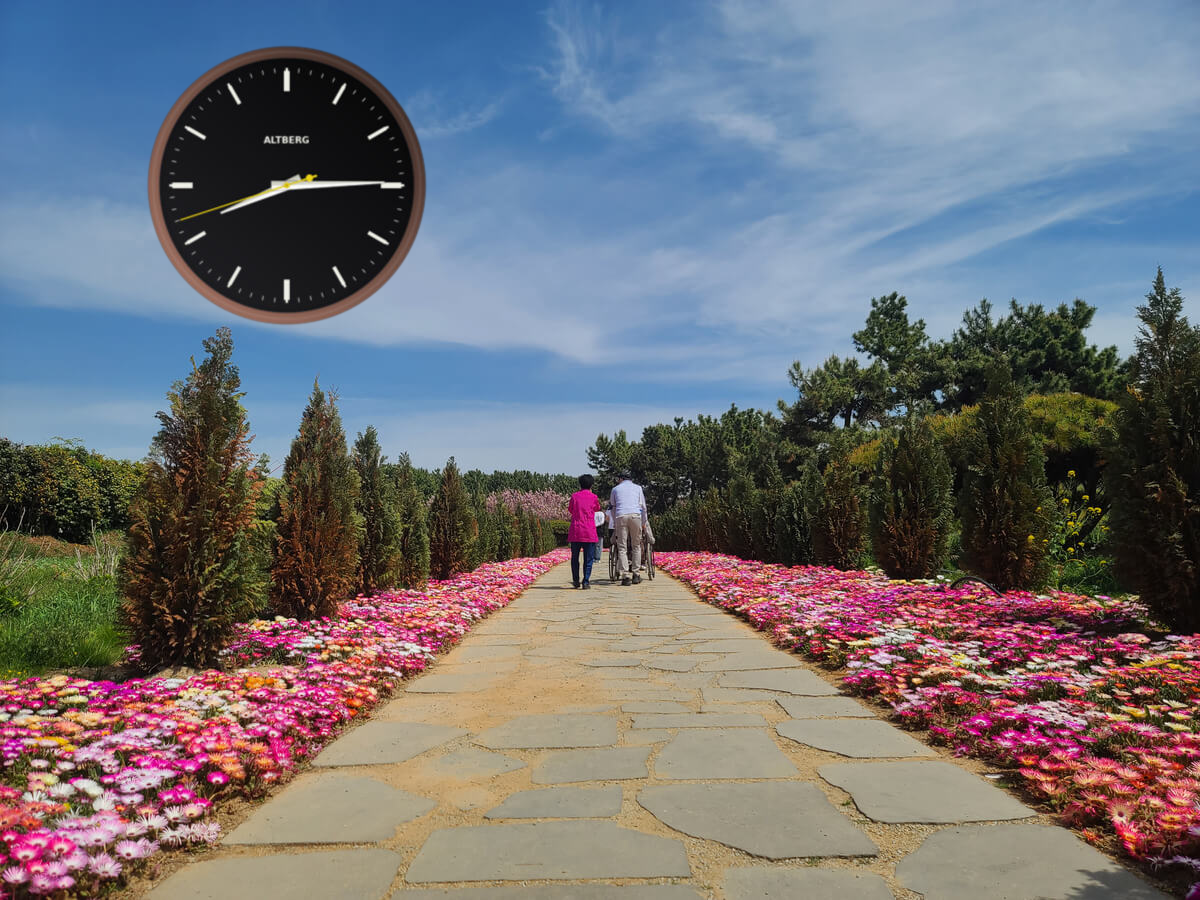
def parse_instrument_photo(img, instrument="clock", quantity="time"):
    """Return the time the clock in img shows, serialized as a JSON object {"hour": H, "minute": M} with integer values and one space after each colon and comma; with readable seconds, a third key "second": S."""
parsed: {"hour": 8, "minute": 14, "second": 42}
